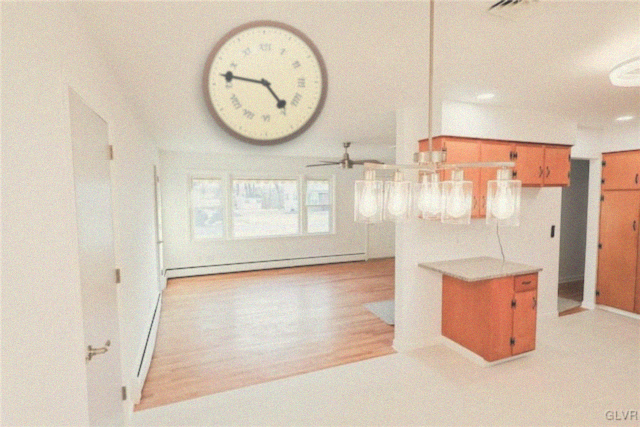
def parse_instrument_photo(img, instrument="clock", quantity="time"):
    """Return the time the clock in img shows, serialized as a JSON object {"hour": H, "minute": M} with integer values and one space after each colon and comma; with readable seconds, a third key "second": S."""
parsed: {"hour": 4, "minute": 47}
